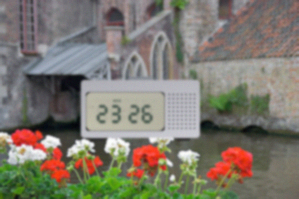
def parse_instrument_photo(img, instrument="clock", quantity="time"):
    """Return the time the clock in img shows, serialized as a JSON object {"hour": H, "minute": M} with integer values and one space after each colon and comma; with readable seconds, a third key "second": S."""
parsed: {"hour": 23, "minute": 26}
